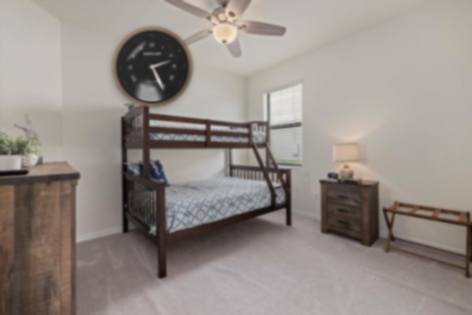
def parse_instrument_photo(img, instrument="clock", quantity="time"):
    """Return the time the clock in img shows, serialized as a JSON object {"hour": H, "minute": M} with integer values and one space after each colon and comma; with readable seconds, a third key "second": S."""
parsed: {"hour": 2, "minute": 26}
